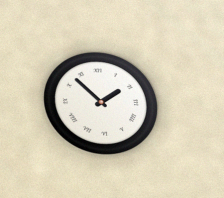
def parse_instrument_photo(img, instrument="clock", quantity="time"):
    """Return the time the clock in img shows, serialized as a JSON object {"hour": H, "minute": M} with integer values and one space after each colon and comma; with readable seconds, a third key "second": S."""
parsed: {"hour": 1, "minute": 53}
